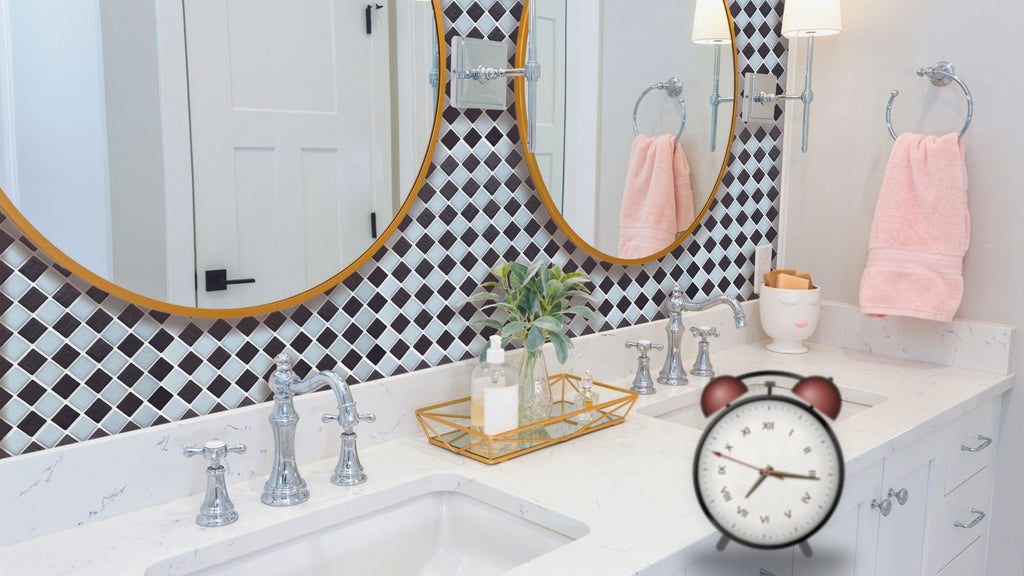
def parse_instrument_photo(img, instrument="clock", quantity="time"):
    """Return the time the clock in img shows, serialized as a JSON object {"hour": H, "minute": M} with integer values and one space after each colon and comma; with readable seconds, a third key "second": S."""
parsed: {"hour": 7, "minute": 15, "second": 48}
